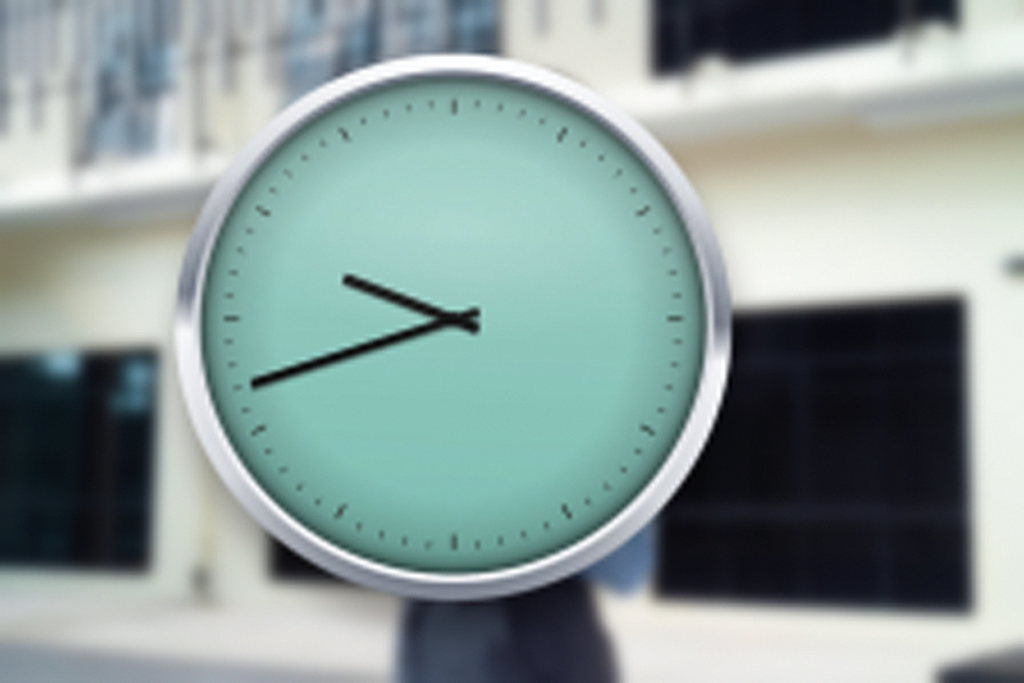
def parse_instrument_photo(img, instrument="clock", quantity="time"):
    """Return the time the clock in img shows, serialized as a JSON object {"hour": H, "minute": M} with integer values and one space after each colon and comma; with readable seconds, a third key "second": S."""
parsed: {"hour": 9, "minute": 42}
